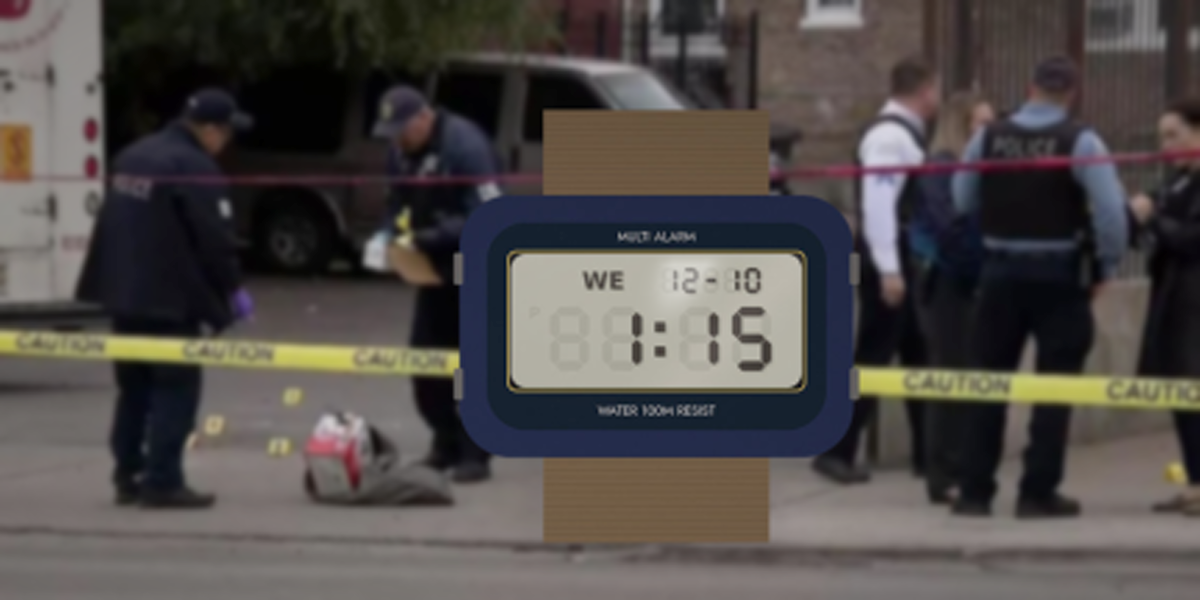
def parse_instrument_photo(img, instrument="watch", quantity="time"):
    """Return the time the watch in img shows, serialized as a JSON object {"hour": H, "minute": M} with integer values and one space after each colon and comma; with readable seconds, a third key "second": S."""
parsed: {"hour": 1, "minute": 15}
